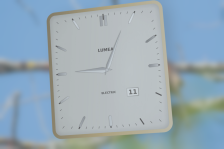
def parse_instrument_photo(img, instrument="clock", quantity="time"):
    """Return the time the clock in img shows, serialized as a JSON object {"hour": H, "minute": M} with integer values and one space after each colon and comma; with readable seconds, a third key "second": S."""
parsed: {"hour": 9, "minute": 4}
